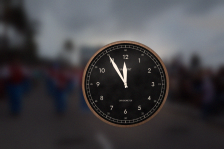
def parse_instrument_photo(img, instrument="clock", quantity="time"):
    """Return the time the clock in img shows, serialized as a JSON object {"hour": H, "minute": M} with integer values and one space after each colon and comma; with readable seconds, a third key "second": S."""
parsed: {"hour": 11, "minute": 55}
